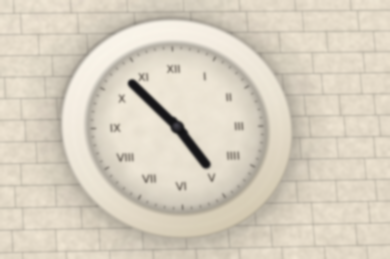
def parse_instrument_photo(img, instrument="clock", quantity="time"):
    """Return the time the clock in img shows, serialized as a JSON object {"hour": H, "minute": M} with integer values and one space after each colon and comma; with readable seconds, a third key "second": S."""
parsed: {"hour": 4, "minute": 53}
